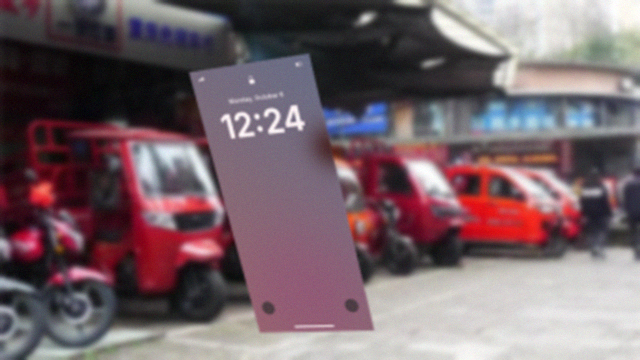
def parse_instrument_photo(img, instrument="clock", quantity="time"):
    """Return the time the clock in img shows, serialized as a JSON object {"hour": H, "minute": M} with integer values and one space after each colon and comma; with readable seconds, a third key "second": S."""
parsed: {"hour": 12, "minute": 24}
